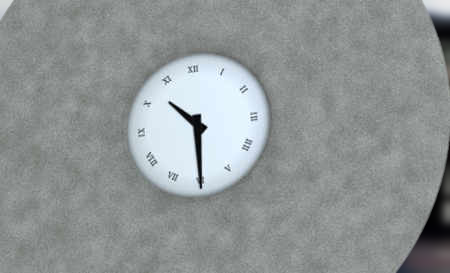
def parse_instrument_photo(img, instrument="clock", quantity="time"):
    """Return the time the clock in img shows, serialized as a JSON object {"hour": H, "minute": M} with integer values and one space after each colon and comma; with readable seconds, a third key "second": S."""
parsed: {"hour": 10, "minute": 30}
